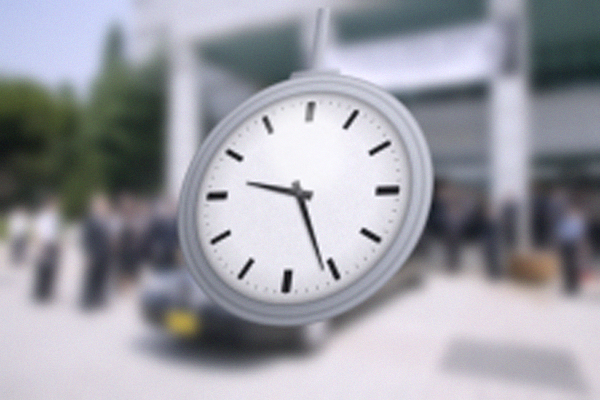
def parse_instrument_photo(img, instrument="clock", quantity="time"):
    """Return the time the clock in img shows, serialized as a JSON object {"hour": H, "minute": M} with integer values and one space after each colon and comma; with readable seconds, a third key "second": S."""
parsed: {"hour": 9, "minute": 26}
